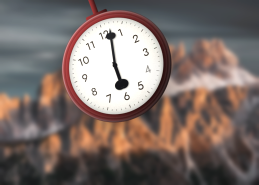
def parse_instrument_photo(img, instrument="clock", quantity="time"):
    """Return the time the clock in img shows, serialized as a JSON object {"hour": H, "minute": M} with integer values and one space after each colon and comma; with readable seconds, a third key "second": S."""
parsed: {"hour": 6, "minute": 2}
